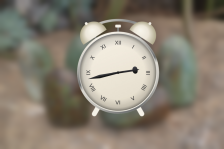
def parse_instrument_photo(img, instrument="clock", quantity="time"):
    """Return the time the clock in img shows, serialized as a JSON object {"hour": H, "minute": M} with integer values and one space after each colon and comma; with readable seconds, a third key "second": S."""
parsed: {"hour": 2, "minute": 43}
